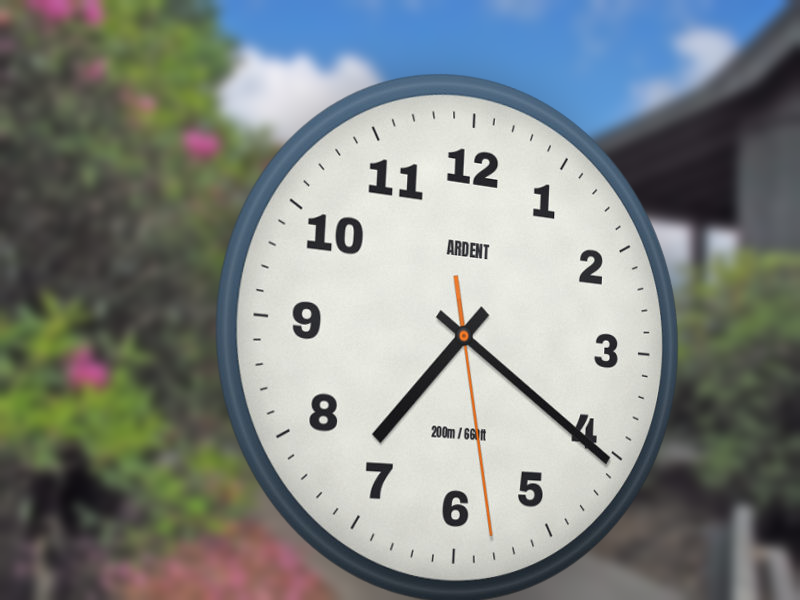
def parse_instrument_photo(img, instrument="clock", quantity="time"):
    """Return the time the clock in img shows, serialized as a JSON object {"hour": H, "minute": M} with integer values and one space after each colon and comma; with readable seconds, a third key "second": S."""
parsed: {"hour": 7, "minute": 20, "second": 28}
